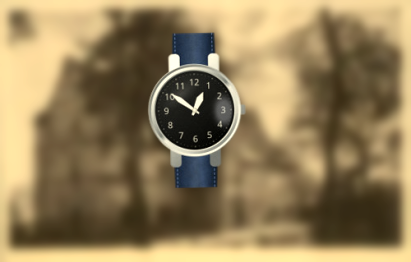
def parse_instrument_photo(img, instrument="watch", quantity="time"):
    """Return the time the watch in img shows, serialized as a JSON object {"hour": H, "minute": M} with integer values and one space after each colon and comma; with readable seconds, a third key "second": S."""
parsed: {"hour": 12, "minute": 51}
